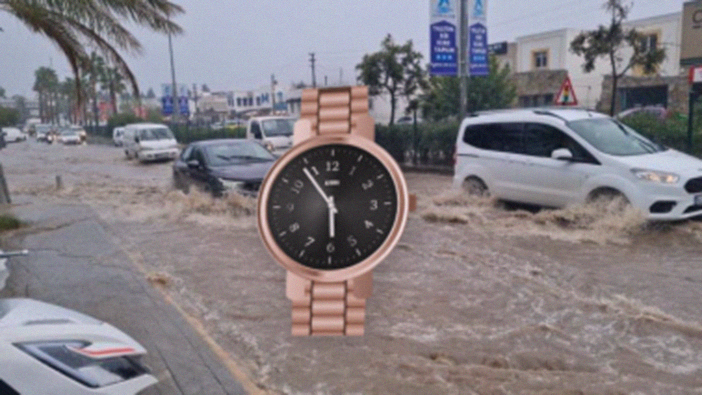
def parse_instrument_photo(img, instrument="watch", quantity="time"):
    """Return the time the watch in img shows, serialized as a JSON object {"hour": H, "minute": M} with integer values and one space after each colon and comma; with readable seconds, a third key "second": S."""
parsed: {"hour": 5, "minute": 54}
